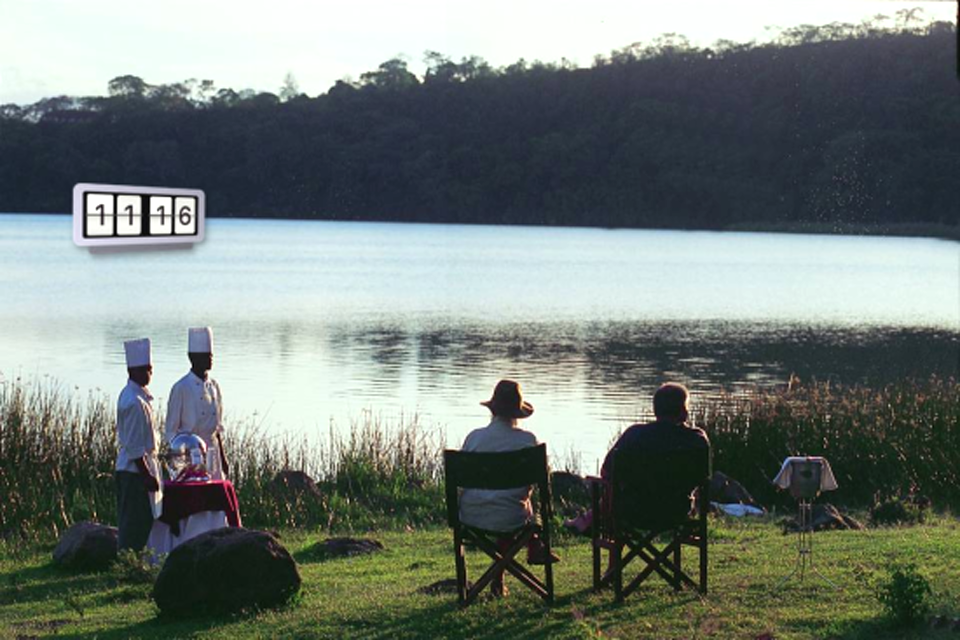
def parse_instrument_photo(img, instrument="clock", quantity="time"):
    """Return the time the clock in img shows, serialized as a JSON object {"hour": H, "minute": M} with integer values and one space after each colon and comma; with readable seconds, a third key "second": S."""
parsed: {"hour": 11, "minute": 16}
